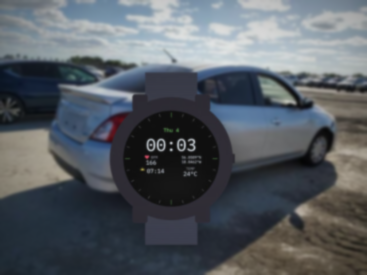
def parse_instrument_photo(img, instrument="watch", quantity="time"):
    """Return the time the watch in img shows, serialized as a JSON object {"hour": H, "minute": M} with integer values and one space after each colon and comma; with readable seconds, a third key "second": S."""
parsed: {"hour": 0, "minute": 3}
